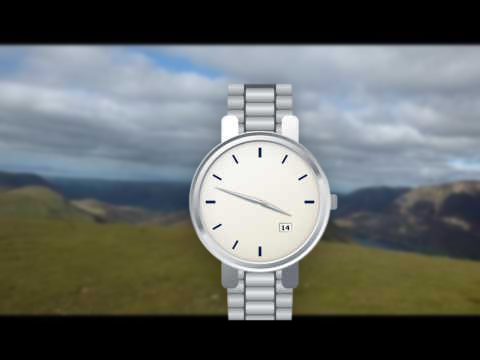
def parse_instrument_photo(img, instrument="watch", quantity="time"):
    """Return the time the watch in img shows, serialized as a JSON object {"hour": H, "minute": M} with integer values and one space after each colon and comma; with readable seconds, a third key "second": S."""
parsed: {"hour": 3, "minute": 48}
